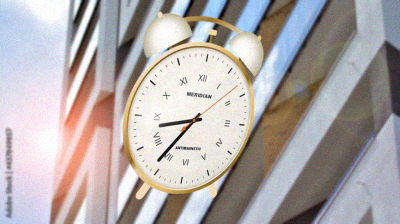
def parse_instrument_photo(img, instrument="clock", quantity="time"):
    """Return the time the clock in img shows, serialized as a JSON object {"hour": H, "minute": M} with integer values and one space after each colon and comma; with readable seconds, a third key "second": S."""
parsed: {"hour": 8, "minute": 36, "second": 8}
